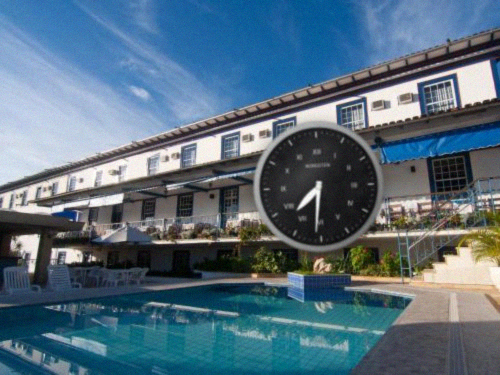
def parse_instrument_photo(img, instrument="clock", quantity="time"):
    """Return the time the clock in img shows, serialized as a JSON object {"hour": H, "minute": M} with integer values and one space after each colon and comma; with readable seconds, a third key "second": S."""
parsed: {"hour": 7, "minute": 31}
